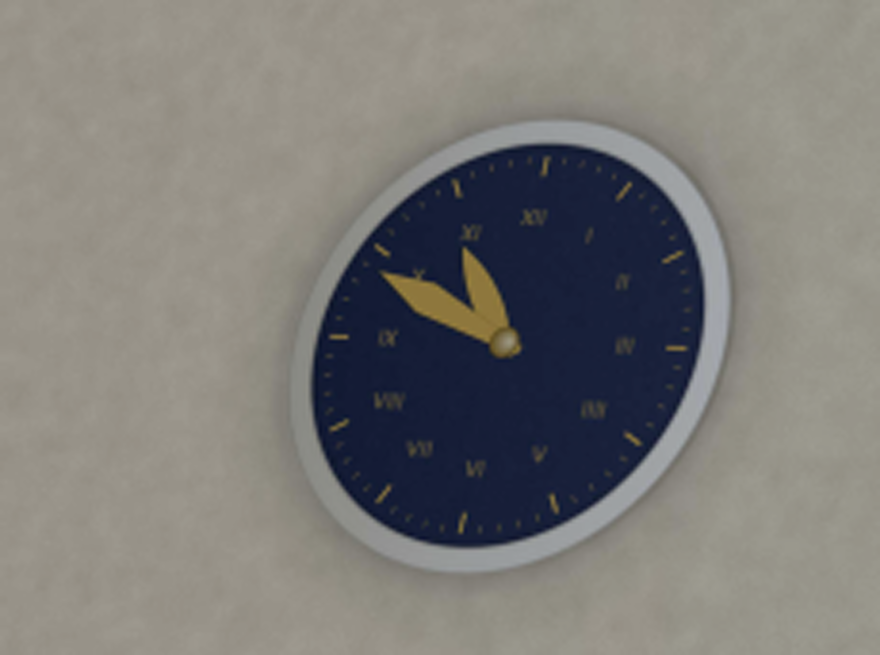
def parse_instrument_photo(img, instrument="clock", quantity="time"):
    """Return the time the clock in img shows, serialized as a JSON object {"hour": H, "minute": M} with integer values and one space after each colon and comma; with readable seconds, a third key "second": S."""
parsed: {"hour": 10, "minute": 49}
